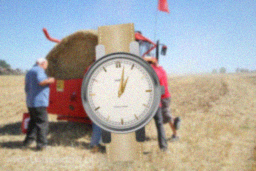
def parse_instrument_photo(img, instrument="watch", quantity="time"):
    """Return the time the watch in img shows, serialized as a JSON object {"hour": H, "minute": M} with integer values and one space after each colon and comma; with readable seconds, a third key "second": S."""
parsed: {"hour": 1, "minute": 2}
